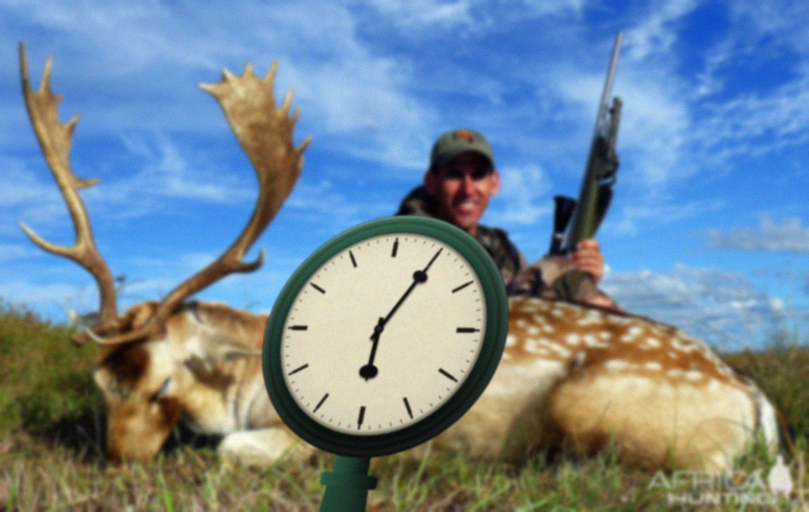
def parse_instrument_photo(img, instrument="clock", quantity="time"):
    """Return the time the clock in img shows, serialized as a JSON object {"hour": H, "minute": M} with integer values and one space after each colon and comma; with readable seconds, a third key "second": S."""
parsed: {"hour": 6, "minute": 5}
